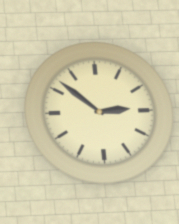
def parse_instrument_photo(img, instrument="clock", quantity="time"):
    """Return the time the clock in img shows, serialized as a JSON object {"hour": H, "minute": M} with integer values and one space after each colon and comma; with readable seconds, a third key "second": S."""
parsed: {"hour": 2, "minute": 52}
